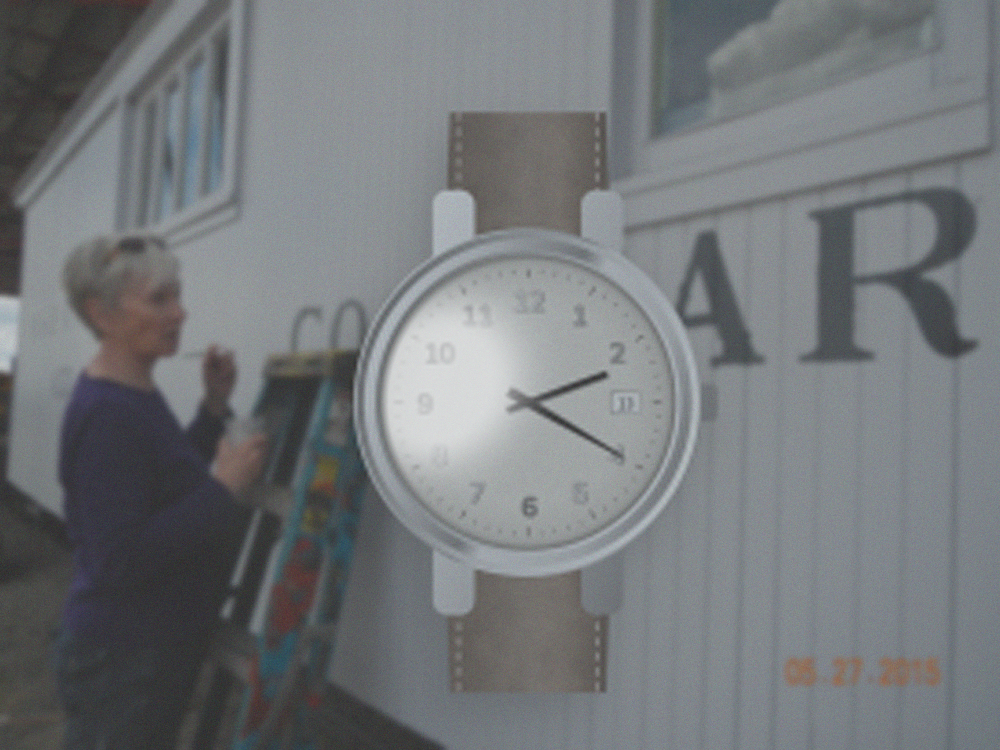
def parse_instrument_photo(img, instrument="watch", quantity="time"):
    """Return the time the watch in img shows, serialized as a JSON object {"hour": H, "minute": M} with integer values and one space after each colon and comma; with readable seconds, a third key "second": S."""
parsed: {"hour": 2, "minute": 20}
